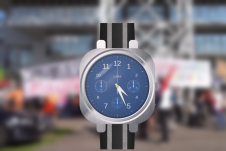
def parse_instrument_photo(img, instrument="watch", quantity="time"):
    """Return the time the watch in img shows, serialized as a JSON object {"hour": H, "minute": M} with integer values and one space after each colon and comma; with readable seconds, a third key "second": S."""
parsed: {"hour": 4, "minute": 26}
